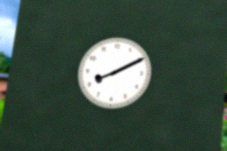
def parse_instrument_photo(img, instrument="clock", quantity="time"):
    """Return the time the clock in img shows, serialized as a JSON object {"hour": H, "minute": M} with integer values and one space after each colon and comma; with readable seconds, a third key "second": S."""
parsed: {"hour": 8, "minute": 10}
